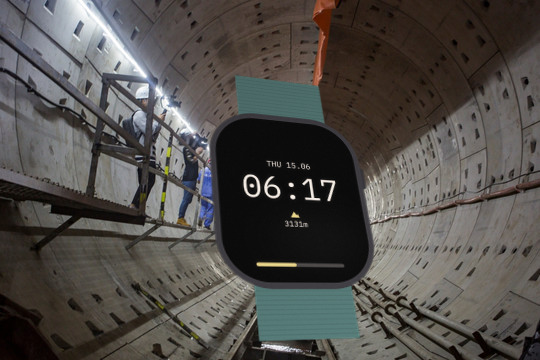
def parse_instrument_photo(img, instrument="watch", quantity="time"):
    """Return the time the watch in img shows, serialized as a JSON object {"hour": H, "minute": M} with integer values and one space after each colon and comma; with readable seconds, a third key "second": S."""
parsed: {"hour": 6, "minute": 17}
